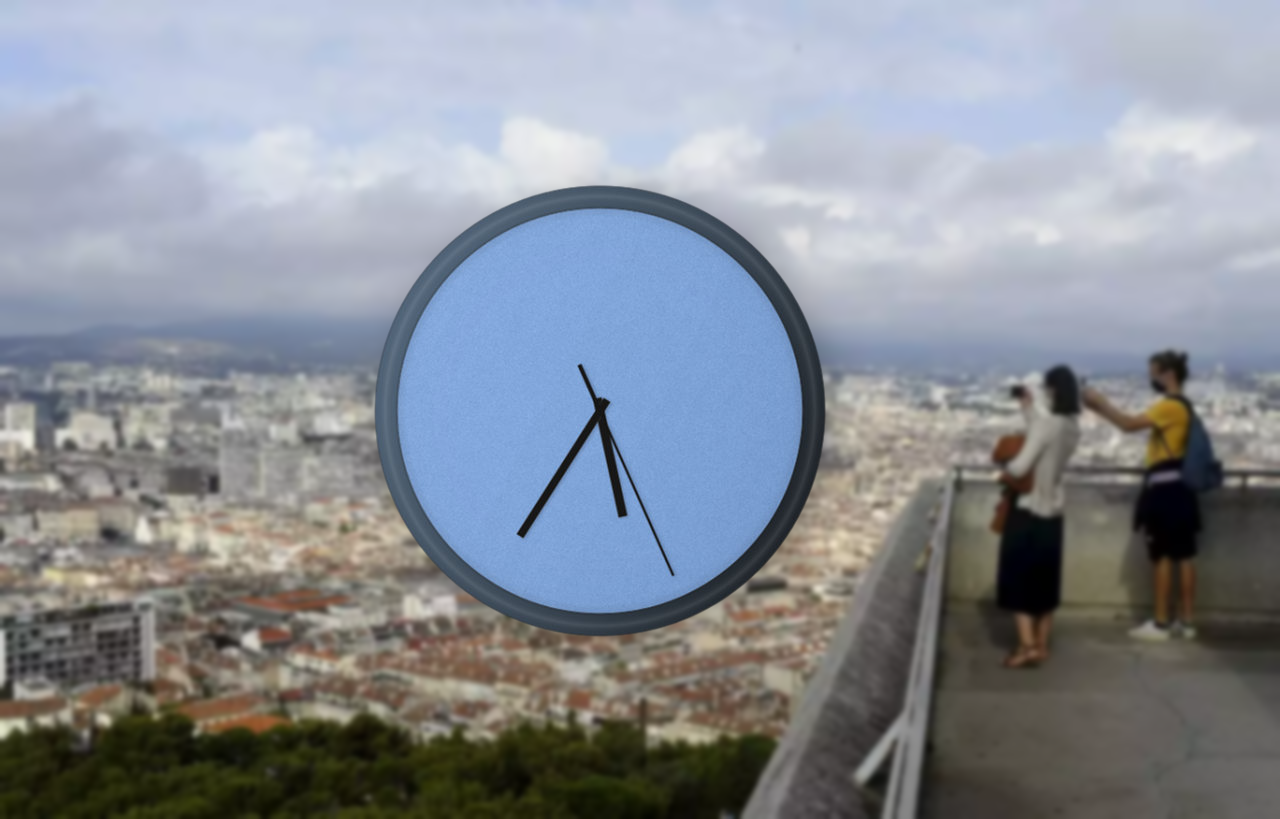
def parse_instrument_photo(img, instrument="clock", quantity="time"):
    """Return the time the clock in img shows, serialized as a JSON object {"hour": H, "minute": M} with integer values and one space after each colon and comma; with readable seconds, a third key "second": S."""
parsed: {"hour": 5, "minute": 35, "second": 26}
